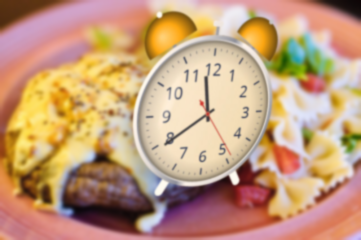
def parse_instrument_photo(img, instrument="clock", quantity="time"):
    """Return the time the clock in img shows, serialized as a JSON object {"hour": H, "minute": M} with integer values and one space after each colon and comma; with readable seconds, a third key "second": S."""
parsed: {"hour": 11, "minute": 39, "second": 24}
